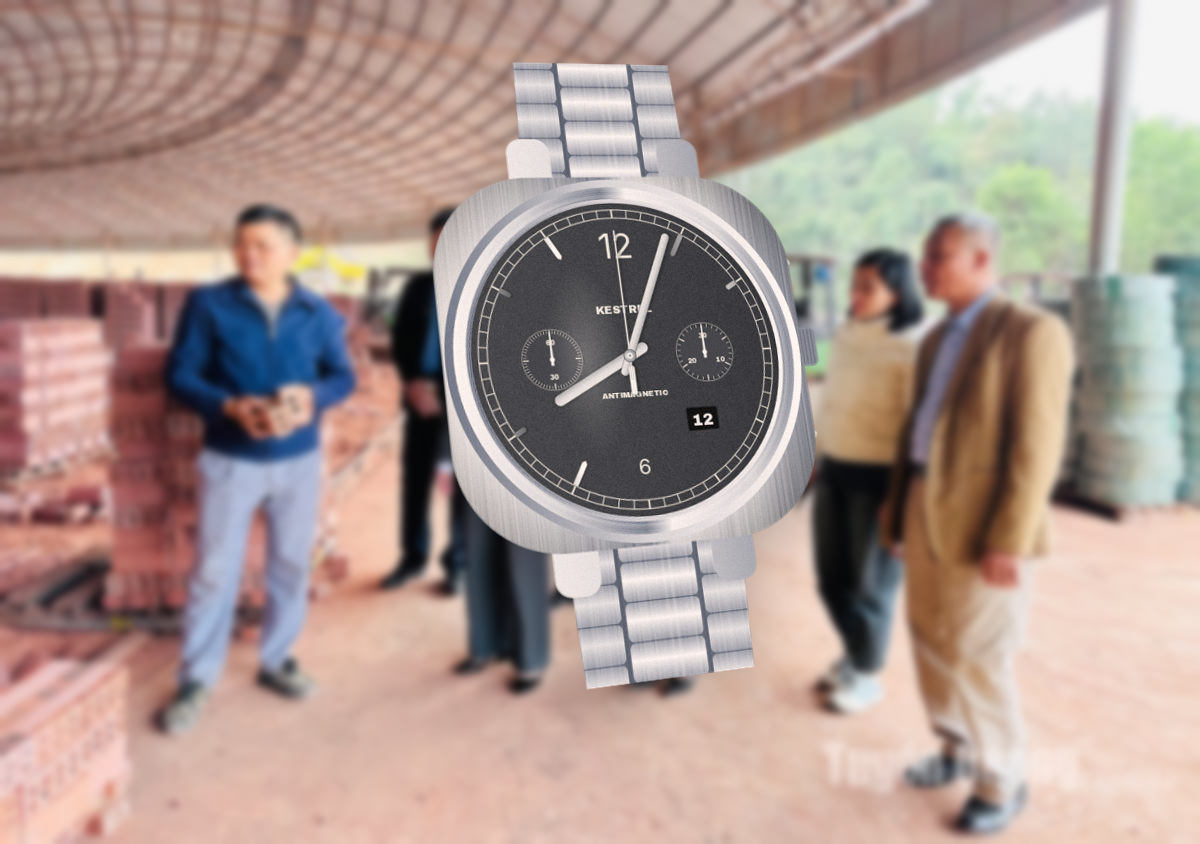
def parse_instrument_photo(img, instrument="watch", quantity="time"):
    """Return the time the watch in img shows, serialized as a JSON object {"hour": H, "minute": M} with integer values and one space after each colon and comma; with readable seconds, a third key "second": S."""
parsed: {"hour": 8, "minute": 4}
